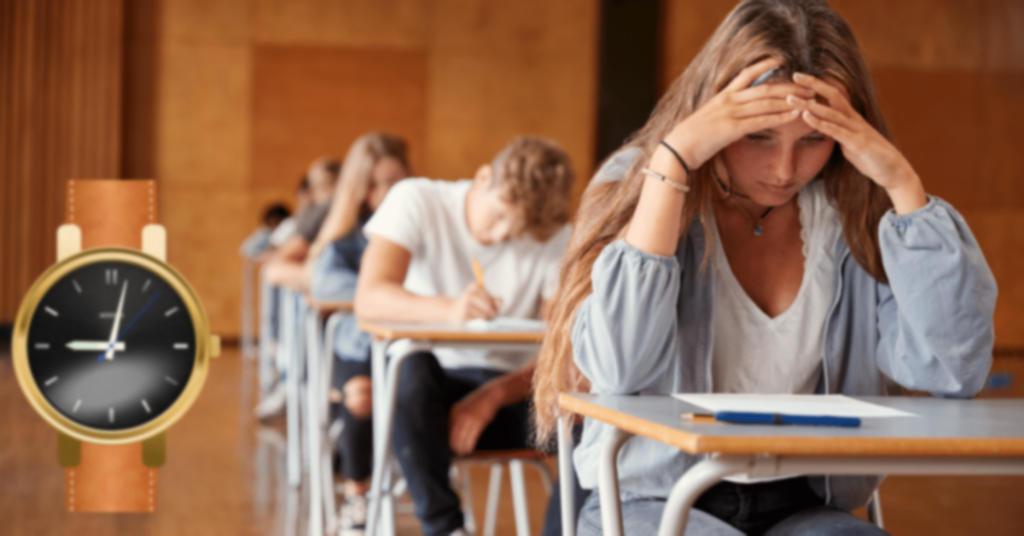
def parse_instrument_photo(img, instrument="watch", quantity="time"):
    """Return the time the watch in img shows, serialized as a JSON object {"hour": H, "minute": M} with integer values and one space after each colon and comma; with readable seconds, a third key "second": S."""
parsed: {"hour": 9, "minute": 2, "second": 7}
